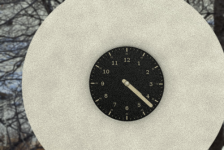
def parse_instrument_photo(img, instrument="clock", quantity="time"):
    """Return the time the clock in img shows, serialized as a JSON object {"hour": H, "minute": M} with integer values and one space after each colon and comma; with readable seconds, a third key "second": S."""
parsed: {"hour": 4, "minute": 22}
